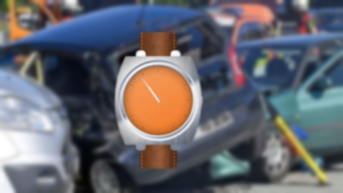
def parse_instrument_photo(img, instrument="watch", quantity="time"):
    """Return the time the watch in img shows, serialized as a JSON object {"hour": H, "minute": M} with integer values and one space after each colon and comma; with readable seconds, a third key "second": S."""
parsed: {"hour": 10, "minute": 54}
